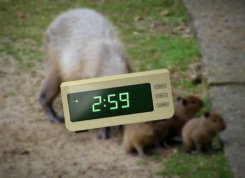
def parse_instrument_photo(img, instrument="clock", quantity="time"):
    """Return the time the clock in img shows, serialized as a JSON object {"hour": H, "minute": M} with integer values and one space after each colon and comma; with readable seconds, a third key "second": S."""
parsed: {"hour": 2, "minute": 59}
